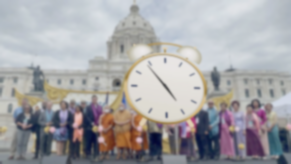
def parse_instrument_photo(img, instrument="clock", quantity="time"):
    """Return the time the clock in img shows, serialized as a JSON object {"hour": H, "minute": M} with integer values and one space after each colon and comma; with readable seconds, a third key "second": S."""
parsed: {"hour": 4, "minute": 54}
